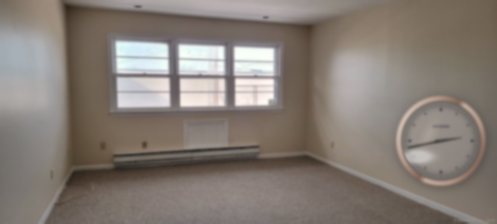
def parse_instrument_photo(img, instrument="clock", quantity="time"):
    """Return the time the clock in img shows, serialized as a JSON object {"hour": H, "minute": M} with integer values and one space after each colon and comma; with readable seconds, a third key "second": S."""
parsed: {"hour": 2, "minute": 43}
